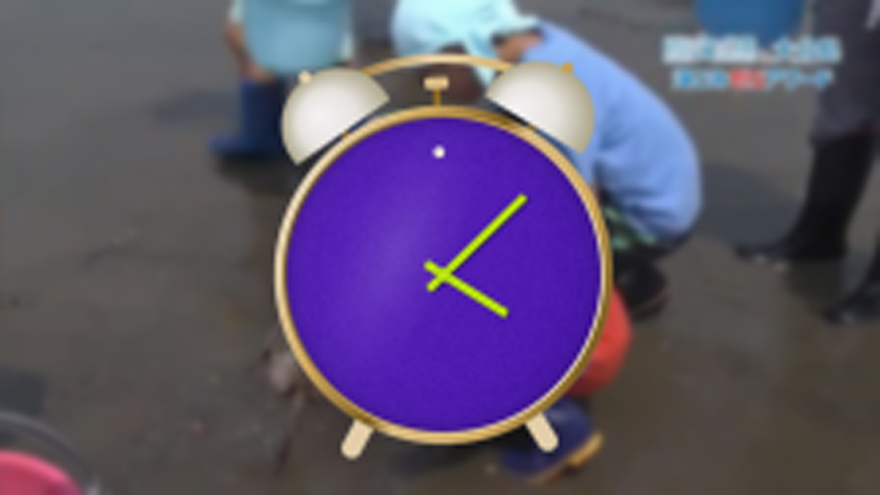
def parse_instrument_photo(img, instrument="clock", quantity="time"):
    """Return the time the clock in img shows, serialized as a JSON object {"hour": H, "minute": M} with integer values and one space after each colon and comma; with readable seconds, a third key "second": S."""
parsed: {"hour": 4, "minute": 8}
